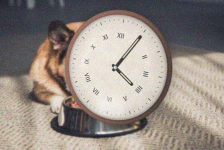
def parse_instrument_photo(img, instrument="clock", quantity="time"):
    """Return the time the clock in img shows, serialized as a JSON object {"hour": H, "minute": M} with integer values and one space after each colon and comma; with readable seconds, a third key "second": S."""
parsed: {"hour": 4, "minute": 5}
